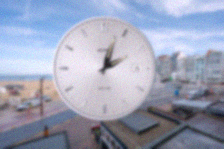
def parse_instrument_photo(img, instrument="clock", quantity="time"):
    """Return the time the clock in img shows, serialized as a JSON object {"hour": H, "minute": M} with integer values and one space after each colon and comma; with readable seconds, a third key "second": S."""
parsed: {"hour": 2, "minute": 3}
